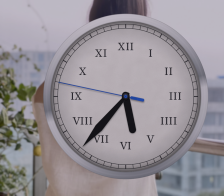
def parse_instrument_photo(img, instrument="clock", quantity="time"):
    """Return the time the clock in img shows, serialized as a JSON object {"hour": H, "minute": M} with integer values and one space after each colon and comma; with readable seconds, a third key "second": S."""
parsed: {"hour": 5, "minute": 36, "second": 47}
